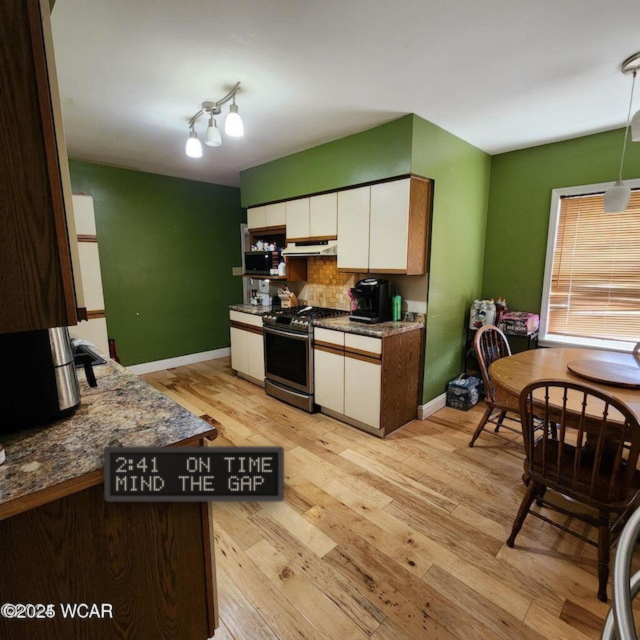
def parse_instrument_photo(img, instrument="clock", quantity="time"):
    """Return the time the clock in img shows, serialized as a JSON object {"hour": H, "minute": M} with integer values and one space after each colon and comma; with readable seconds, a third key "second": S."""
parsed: {"hour": 2, "minute": 41}
